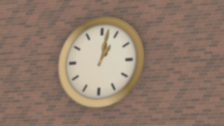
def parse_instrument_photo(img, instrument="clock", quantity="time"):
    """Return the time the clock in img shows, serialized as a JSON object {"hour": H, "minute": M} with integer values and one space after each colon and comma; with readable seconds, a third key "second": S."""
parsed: {"hour": 1, "minute": 2}
